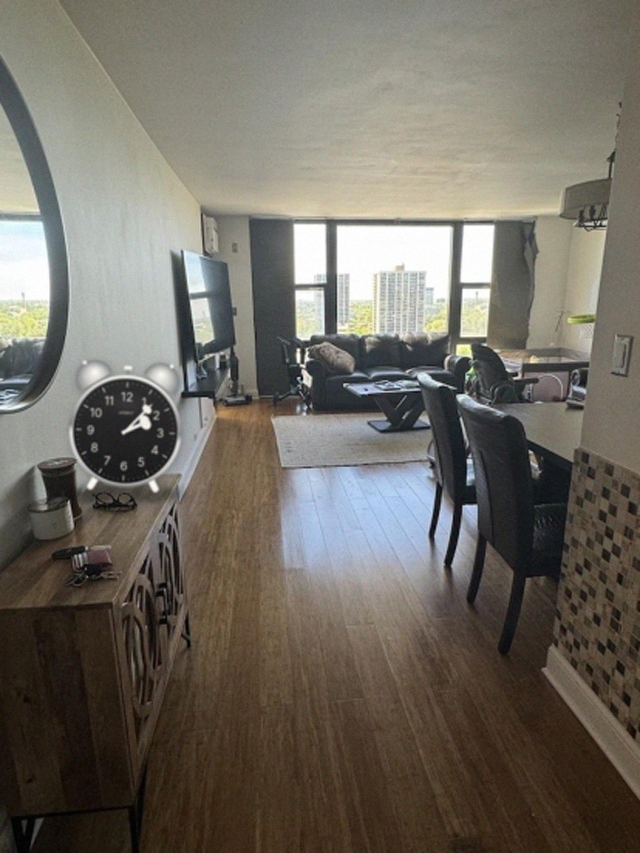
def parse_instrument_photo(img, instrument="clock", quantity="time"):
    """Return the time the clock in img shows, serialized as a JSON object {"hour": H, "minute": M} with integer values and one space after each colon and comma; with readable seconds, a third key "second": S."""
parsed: {"hour": 2, "minute": 7}
